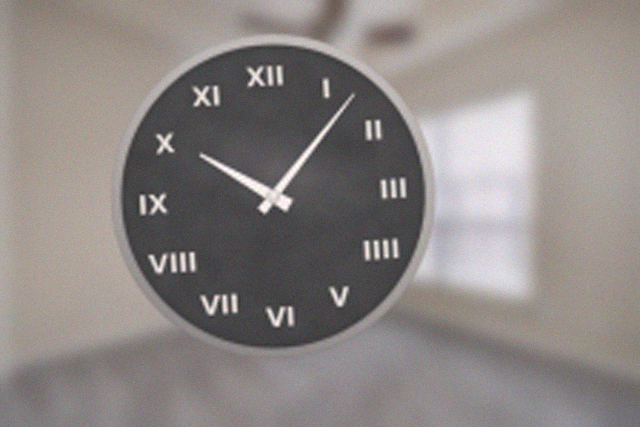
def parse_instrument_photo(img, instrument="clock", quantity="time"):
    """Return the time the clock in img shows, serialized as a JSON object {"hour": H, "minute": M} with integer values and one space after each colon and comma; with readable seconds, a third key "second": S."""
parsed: {"hour": 10, "minute": 7}
